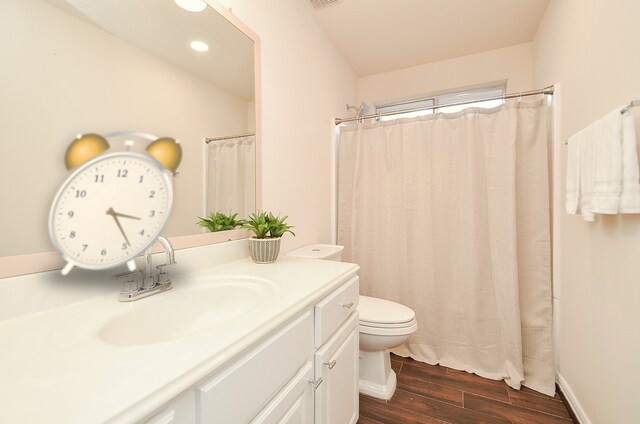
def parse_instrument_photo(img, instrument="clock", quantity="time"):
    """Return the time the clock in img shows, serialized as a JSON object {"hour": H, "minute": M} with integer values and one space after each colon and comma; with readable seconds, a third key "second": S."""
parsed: {"hour": 3, "minute": 24}
